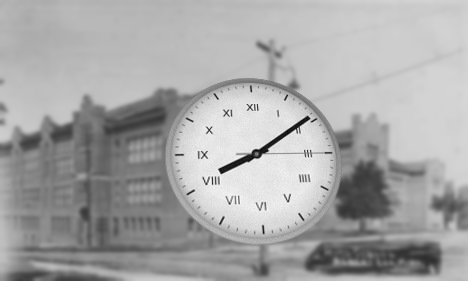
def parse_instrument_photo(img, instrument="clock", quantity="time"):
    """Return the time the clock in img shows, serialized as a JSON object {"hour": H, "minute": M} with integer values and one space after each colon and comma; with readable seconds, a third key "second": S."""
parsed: {"hour": 8, "minute": 9, "second": 15}
